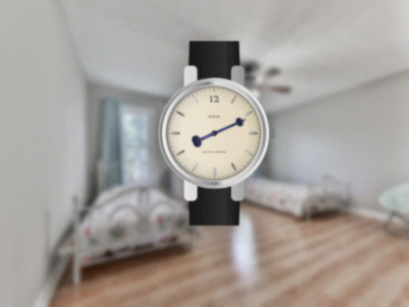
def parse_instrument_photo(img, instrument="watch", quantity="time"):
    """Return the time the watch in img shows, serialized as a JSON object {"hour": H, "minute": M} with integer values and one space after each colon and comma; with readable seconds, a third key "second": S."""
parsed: {"hour": 8, "minute": 11}
